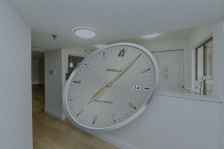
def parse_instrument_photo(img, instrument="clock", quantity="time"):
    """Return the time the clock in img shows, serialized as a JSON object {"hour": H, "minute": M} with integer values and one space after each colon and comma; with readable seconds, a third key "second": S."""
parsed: {"hour": 7, "minute": 5}
